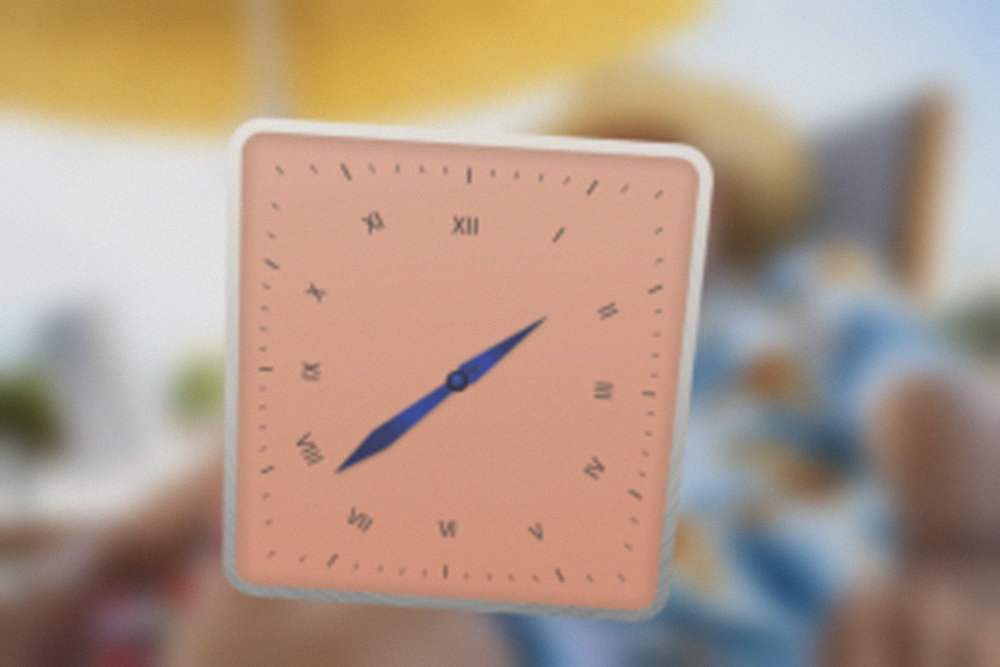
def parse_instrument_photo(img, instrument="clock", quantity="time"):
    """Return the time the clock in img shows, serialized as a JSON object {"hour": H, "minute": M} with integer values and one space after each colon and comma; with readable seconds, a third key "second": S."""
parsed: {"hour": 1, "minute": 38}
